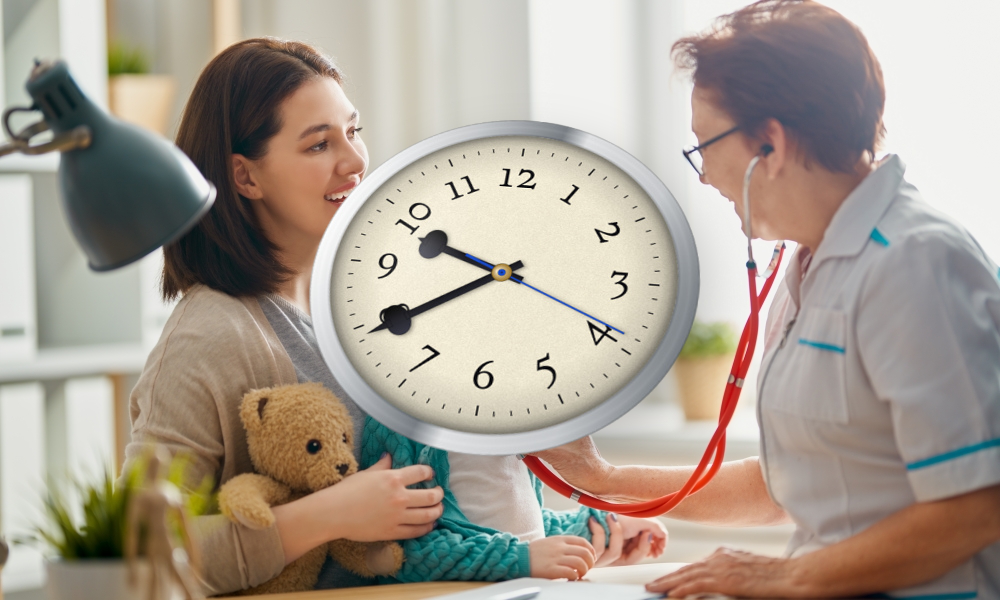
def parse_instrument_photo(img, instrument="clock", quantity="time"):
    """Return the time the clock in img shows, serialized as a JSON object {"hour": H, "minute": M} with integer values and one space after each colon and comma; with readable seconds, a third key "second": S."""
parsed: {"hour": 9, "minute": 39, "second": 19}
